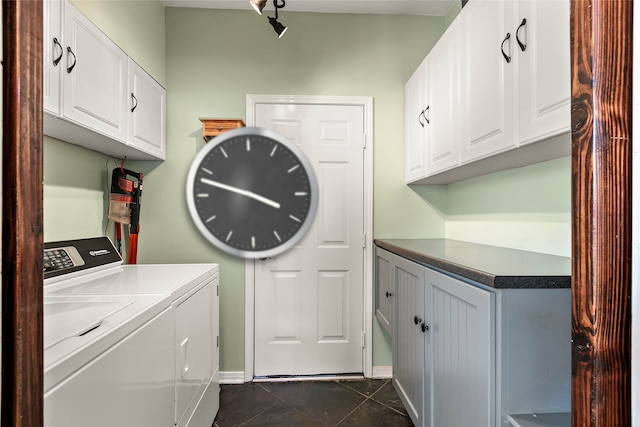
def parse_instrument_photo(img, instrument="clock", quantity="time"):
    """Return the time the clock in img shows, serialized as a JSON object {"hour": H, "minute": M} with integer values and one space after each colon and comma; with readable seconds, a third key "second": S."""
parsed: {"hour": 3, "minute": 48}
